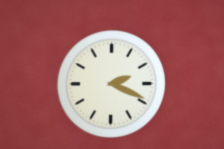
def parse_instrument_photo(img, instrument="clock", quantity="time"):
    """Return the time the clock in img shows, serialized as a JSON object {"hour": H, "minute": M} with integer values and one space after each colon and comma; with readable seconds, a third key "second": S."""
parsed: {"hour": 2, "minute": 19}
